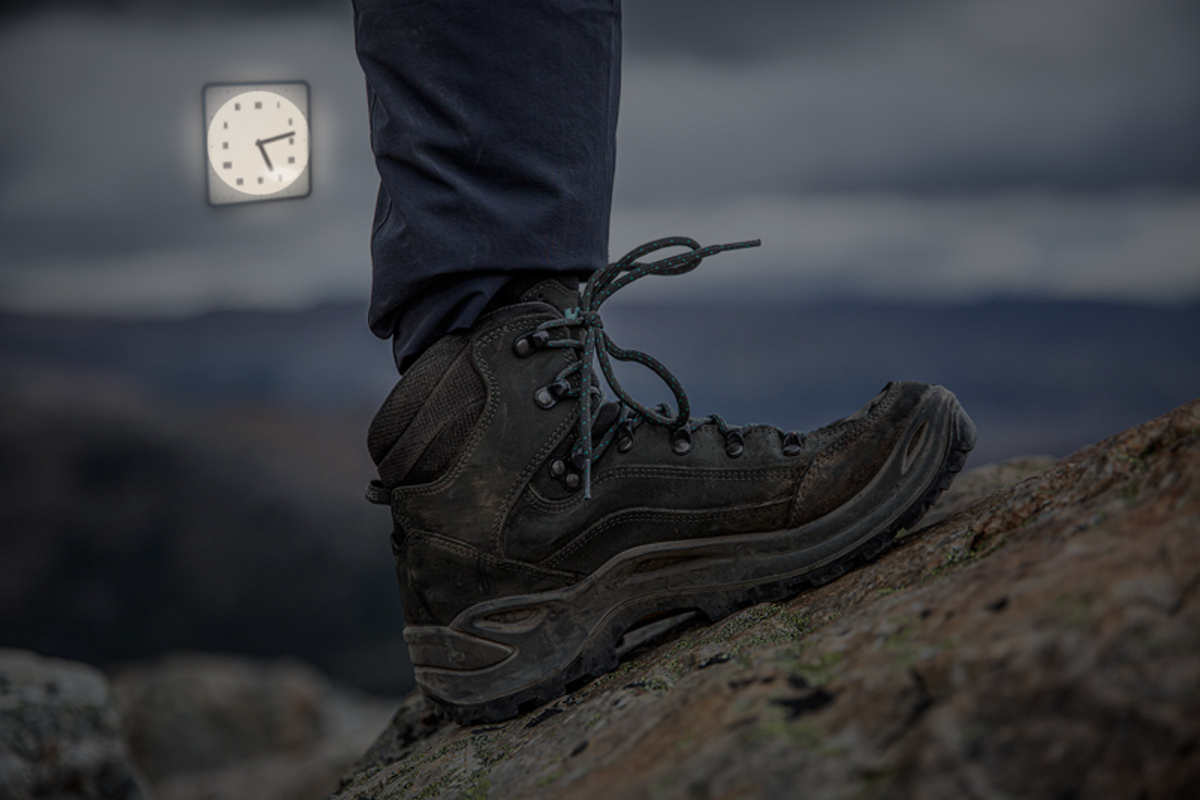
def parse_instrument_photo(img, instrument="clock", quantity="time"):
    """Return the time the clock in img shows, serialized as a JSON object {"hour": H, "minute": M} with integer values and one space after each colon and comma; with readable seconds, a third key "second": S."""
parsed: {"hour": 5, "minute": 13}
